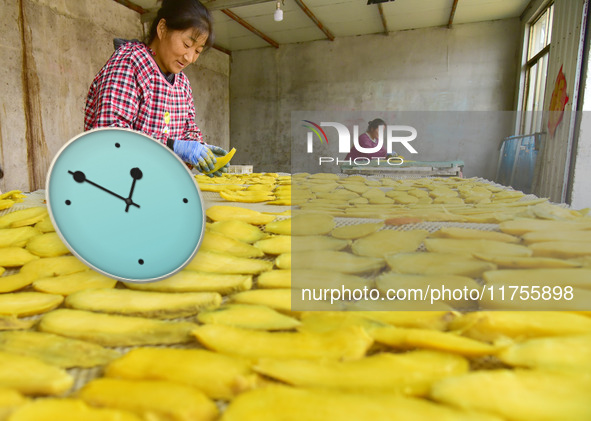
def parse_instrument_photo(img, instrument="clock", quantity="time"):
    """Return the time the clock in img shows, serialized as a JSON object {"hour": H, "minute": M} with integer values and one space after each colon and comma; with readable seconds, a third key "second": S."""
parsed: {"hour": 12, "minute": 50}
